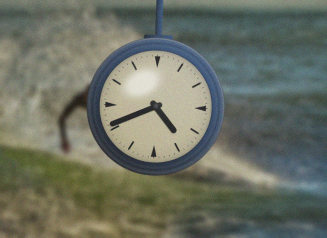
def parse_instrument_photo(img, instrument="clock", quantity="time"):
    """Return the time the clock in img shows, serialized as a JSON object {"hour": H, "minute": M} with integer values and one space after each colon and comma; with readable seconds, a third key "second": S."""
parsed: {"hour": 4, "minute": 41}
